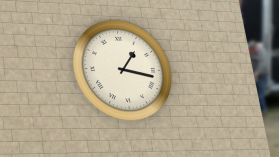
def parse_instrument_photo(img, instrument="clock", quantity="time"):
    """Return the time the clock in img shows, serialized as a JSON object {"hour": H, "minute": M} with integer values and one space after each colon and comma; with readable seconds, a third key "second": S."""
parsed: {"hour": 1, "minute": 17}
